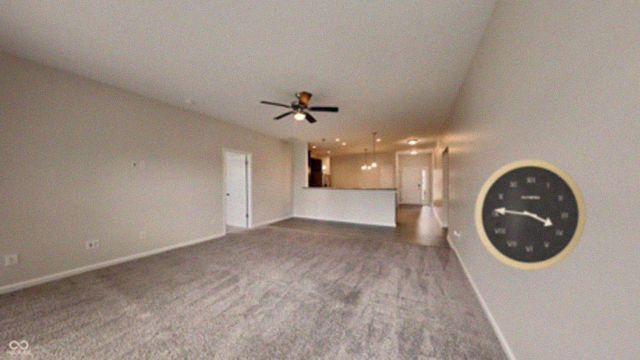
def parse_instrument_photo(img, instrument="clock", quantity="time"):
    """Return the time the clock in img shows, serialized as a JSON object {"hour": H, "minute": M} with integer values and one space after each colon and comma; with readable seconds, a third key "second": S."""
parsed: {"hour": 3, "minute": 46}
